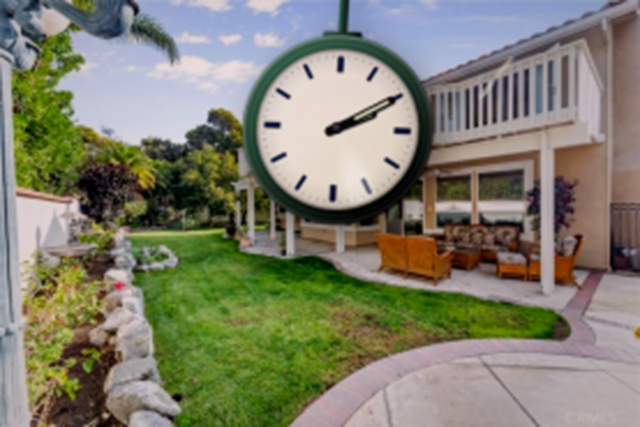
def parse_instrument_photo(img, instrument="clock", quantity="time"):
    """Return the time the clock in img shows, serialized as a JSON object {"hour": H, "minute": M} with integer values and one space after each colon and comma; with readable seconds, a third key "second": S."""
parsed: {"hour": 2, "minute": 10}
